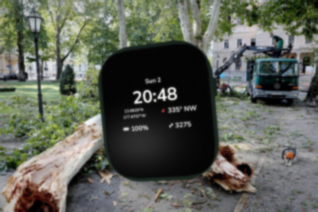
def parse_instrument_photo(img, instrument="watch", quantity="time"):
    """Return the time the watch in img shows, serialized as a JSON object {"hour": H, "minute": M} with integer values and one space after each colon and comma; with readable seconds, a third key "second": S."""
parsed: {"hour": 20, "minute": 48}
